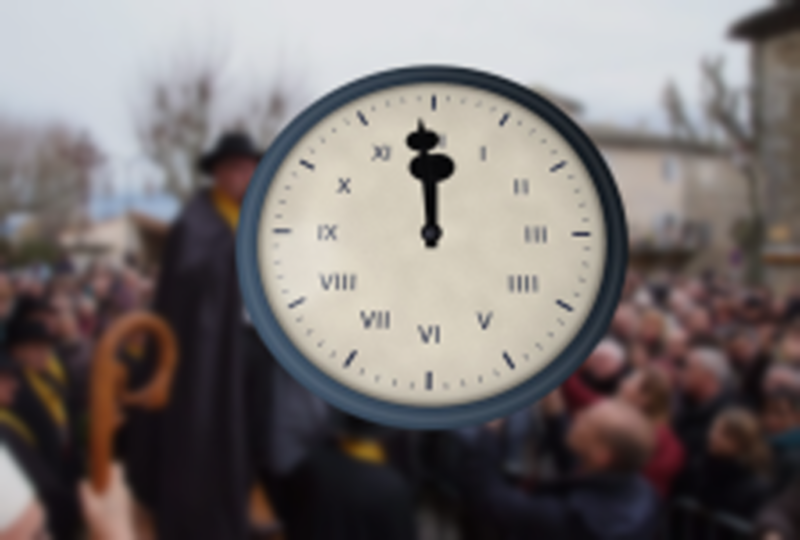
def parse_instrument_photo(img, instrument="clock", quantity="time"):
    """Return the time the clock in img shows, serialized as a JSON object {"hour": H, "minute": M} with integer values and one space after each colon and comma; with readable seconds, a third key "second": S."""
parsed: {"hour": 11, "minute": 59}
